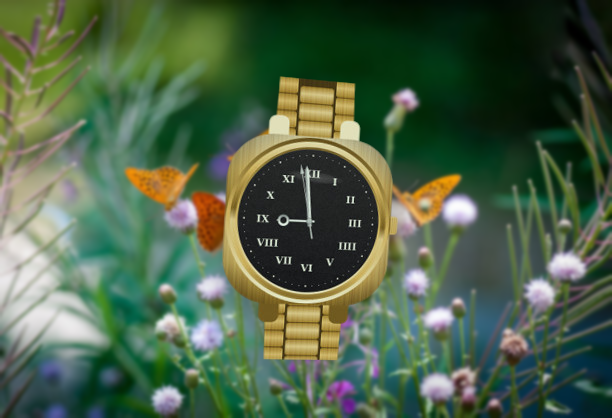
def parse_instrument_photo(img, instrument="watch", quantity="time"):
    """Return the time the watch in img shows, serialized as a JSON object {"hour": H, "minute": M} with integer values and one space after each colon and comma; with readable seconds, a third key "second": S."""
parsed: {"hour": 8, "minute": 58, "second": 58}
